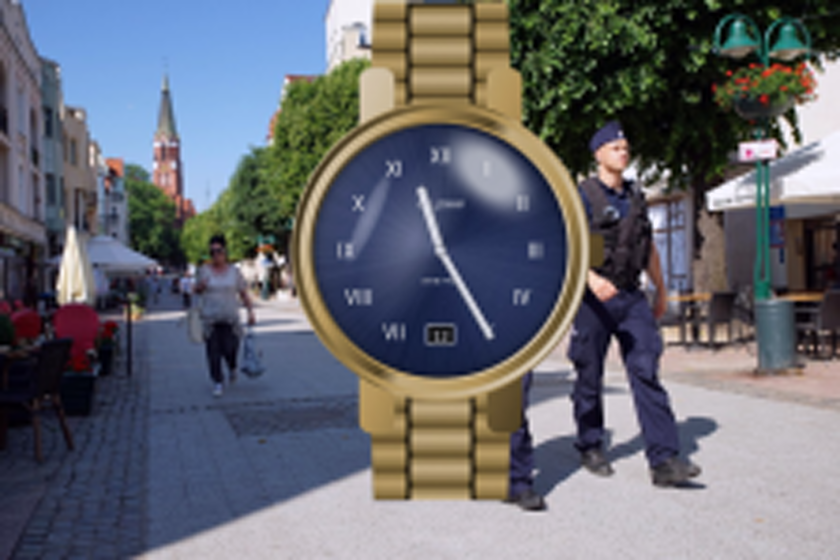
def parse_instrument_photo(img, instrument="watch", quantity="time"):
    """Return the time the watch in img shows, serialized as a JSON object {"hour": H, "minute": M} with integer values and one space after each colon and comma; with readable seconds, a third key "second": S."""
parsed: {"hour": 11, "minute": 25}
